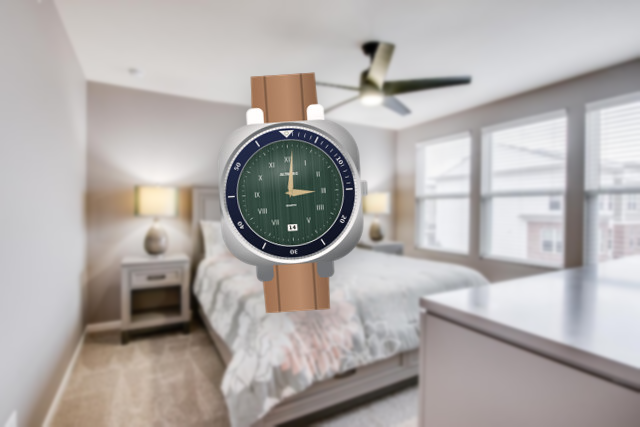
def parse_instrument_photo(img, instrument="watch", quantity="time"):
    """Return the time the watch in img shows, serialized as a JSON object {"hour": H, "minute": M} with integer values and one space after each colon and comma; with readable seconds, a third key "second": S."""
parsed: {"hour": 3, "minute": 1}
